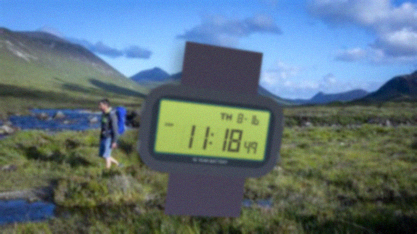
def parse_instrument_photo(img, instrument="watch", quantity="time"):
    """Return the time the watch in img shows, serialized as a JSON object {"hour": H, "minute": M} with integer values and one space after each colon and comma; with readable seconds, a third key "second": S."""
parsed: {"hour": 11, "minute": 18, "second": 49}
